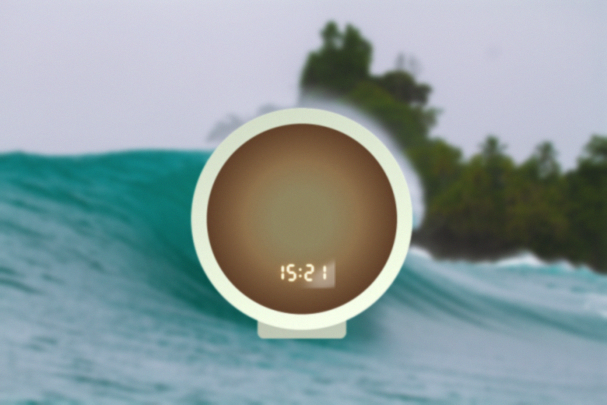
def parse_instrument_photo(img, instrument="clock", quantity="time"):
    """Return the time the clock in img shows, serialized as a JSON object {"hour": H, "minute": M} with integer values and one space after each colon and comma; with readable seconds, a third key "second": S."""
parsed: {"hour": 15, "minute": 21}
